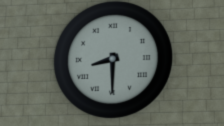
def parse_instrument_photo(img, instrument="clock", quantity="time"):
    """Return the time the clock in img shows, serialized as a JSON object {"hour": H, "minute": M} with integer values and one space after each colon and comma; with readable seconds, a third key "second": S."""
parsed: {"hour": 8, "minute": 30}
